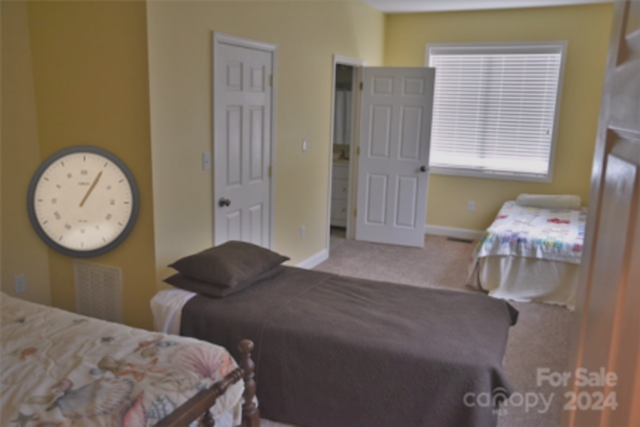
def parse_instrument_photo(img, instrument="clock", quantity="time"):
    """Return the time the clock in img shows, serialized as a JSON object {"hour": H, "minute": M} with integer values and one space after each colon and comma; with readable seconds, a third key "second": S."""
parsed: {"hour": 1, "minute": 5}
